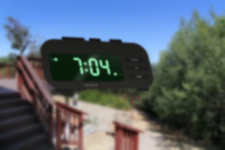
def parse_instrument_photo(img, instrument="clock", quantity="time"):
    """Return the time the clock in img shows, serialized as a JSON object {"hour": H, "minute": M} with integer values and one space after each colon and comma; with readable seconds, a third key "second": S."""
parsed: {"hour": 7, "minute": 4}
